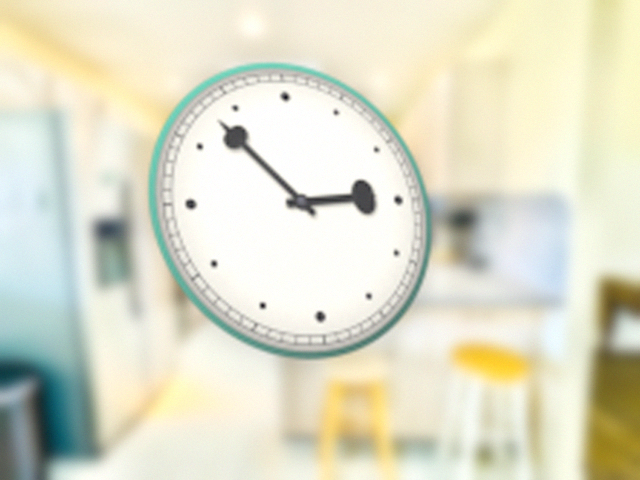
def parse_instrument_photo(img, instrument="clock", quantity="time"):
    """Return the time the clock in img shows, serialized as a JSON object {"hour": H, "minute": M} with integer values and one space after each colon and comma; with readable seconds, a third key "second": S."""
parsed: {"hour": 2, "minute": 53}
